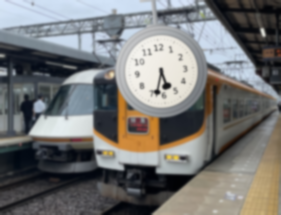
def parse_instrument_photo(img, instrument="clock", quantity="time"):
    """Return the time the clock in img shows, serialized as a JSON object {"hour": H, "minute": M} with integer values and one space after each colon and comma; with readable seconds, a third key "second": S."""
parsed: {"hour": 5, "minute": 33}
